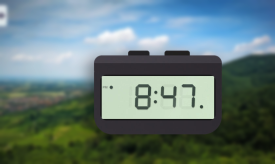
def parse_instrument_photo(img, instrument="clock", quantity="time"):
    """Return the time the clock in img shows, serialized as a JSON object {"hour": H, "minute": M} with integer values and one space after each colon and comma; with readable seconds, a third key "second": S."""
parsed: {"hour": 8, "minute": 47}
